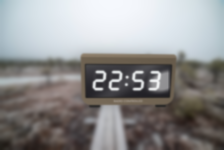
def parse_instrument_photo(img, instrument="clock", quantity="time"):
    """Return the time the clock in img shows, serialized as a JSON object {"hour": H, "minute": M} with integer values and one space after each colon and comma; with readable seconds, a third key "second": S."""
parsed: {"hour": 22, "minute": 53}
